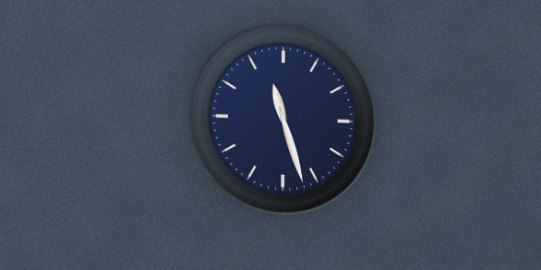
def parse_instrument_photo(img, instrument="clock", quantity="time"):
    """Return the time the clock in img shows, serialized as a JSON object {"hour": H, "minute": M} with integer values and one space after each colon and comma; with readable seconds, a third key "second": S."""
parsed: {"hour": 11, "minute": 27}
